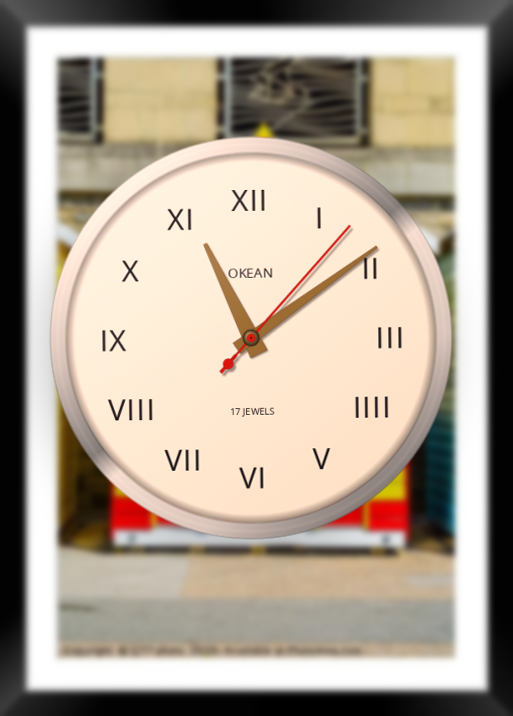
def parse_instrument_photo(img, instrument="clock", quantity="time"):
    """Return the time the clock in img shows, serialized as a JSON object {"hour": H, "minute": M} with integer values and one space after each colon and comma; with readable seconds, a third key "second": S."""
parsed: {"hour": 11, "minute": 9, "second": 7}
